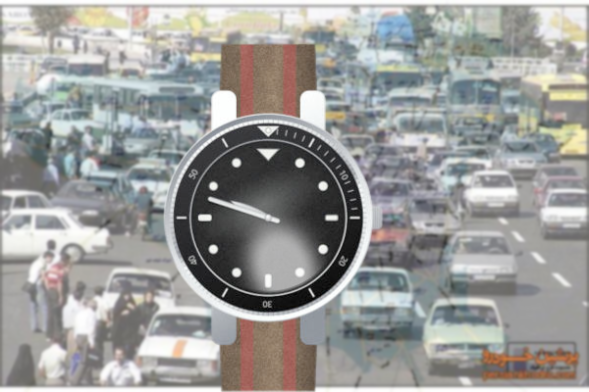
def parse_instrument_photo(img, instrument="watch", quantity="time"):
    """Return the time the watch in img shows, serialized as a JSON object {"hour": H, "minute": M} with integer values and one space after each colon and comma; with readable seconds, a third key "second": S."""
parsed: {"hour": 9, "minute": 48}
